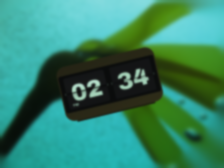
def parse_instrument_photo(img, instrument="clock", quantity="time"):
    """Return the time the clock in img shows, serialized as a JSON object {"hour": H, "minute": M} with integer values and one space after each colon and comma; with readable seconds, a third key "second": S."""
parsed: {"hour": 2, "minute": 34}
